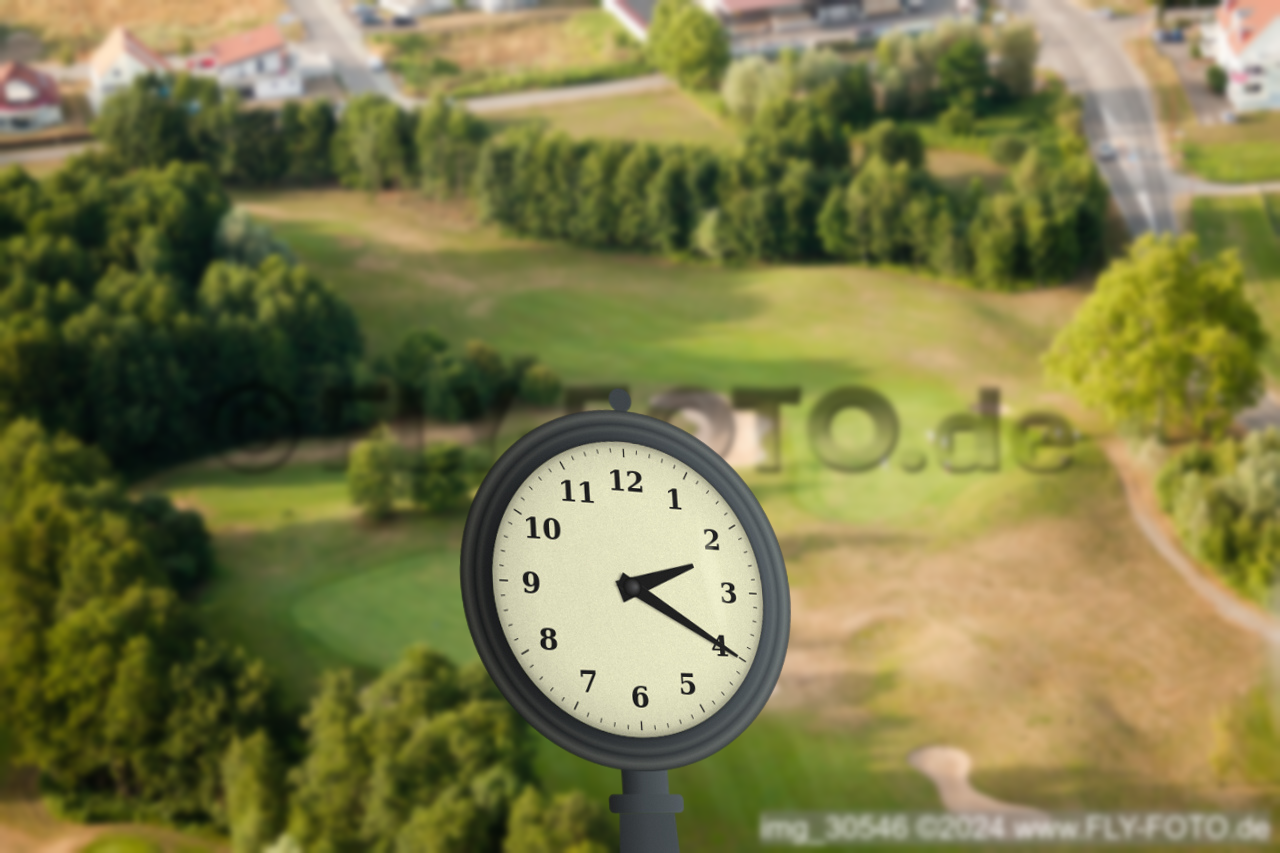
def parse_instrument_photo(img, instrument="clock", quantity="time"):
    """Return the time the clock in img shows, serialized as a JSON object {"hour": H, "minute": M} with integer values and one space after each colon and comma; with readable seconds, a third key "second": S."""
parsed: {"hour": 2, "minute": 20}
